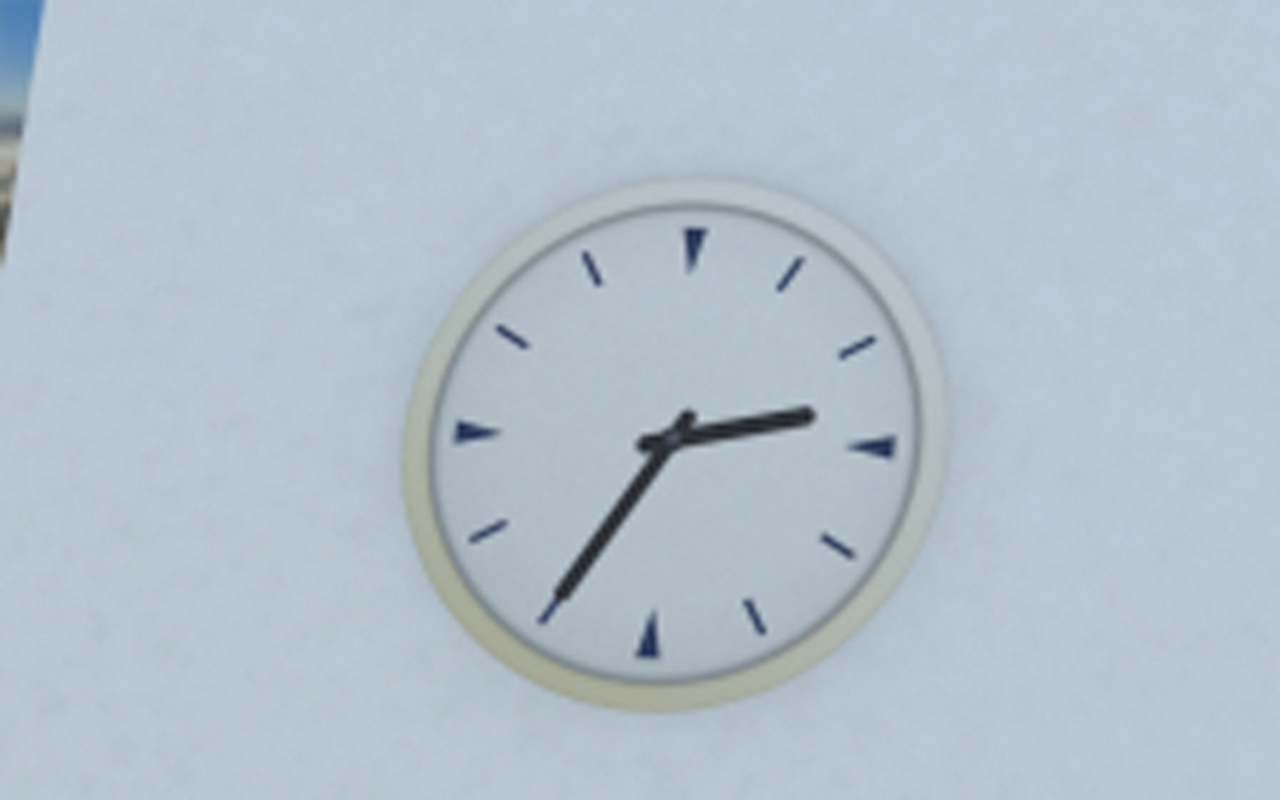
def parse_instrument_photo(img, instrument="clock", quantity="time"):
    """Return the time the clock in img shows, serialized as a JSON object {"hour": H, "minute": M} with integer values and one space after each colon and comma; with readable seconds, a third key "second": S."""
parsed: {"hour": 2, "minute": 35}
